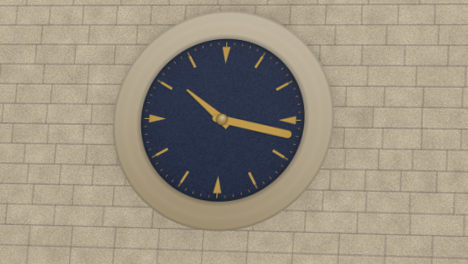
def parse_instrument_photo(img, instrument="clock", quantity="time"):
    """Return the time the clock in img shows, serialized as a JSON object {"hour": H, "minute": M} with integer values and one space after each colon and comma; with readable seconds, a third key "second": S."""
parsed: {"hour": 10, "minute": 17}
